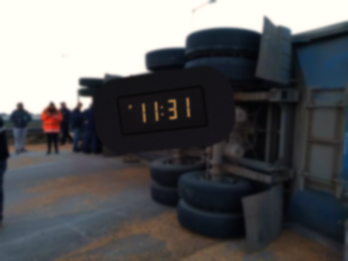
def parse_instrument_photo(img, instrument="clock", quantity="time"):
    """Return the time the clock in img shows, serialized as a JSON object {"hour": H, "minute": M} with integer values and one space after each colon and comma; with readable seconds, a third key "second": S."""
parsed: {"hour": 11, "minute": 31}
